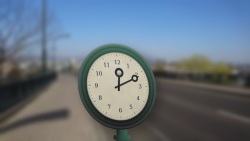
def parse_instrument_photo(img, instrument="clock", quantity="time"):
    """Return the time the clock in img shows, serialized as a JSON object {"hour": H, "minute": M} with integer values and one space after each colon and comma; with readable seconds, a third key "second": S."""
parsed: {"hour": 12, "minute": 11}
